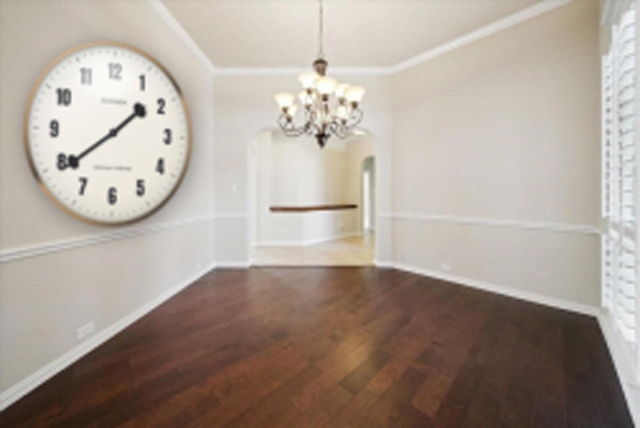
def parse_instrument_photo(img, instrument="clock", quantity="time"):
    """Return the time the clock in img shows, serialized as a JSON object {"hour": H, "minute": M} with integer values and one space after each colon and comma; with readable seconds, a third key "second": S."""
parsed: {"hour": 1, "minute": 39}
